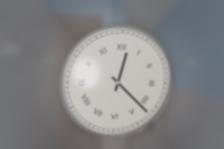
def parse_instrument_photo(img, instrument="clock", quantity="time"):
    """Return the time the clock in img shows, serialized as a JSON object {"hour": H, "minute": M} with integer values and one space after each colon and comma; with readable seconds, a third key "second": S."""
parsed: {"hour": 12, "minute": 22}
